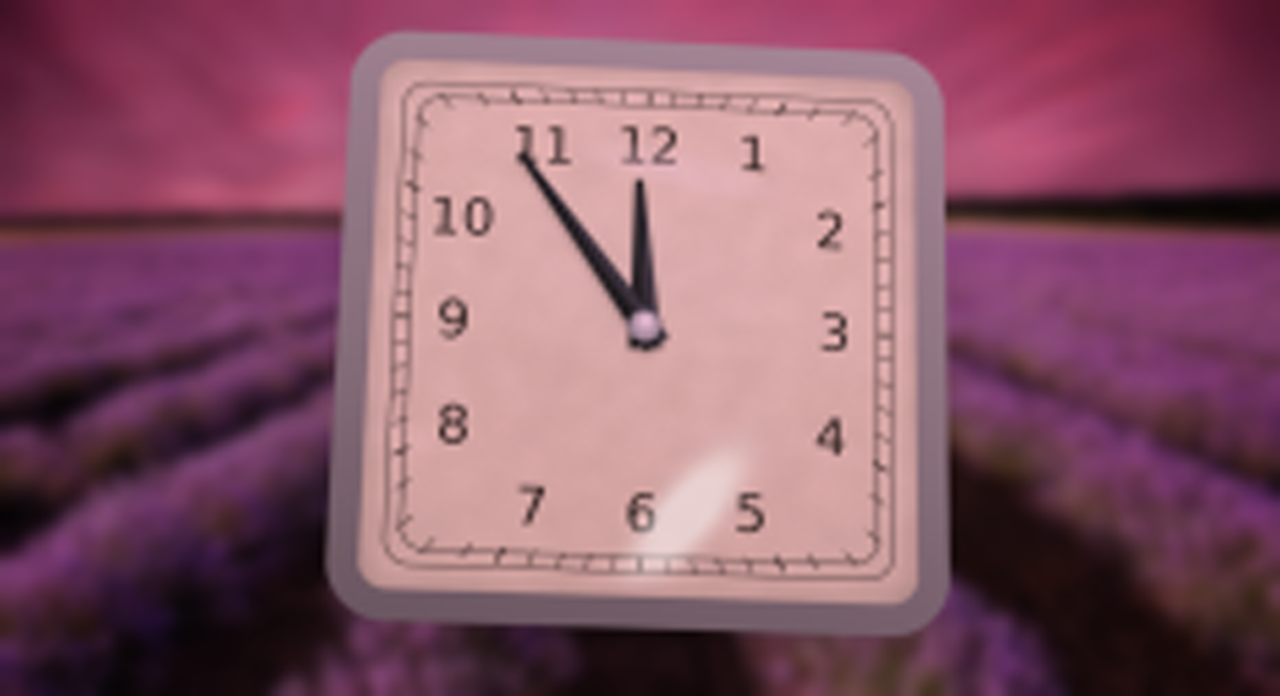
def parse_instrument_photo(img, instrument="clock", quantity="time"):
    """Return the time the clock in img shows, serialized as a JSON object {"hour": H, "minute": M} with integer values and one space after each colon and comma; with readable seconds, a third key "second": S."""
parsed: {"hour": 11, "minute": 54}
